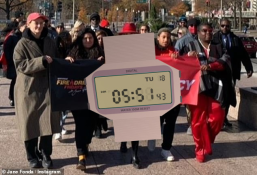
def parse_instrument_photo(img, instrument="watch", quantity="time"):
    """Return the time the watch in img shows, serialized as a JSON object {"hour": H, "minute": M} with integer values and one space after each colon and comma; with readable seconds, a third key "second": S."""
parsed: {"hour": 5, "minute": 51, "second": 43}
